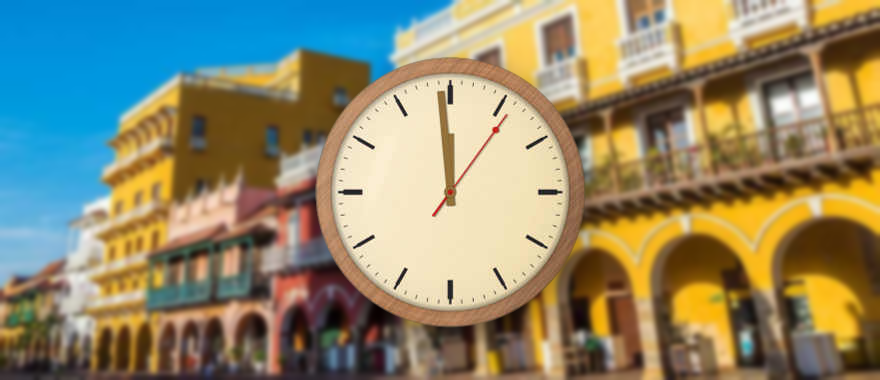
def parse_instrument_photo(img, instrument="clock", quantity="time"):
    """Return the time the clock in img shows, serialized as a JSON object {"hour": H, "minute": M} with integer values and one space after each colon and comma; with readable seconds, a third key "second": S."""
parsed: {"hour": 11, "minute": 59, "second": 6}
